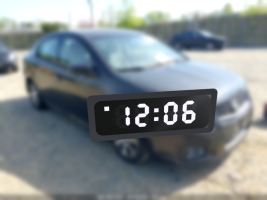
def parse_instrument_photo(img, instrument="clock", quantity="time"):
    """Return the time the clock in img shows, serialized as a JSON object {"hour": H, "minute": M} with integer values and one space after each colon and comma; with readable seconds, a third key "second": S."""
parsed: {"hour": 12, "minute": 6}
